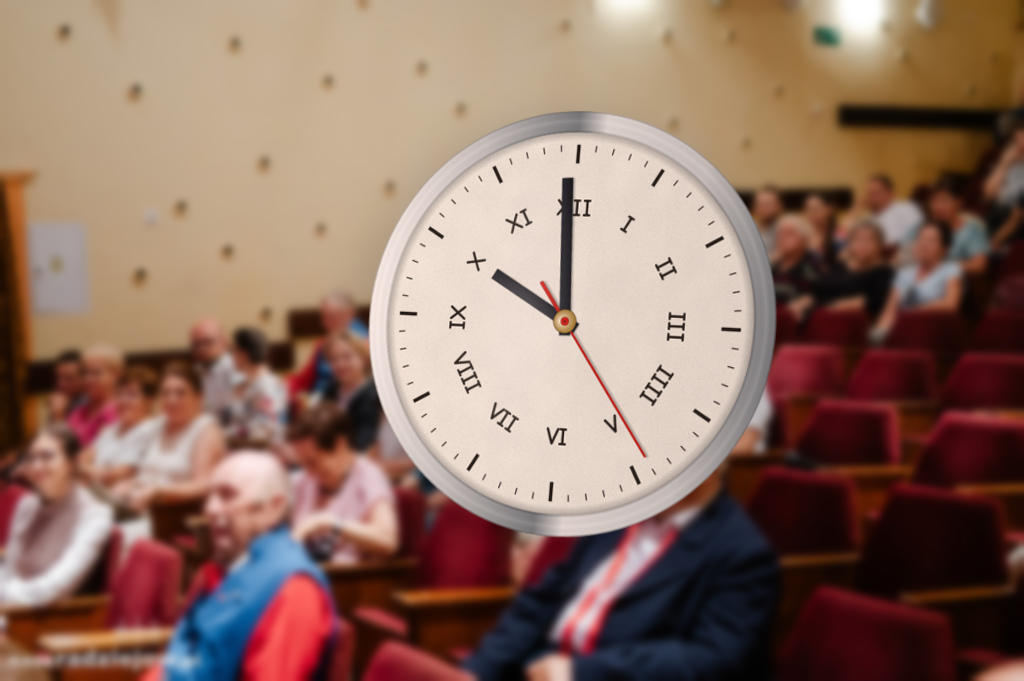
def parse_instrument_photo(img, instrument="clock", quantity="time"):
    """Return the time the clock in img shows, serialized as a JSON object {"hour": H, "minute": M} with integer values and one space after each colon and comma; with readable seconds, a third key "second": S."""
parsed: {"hour": 9, "minute": 59, "second": 24}
